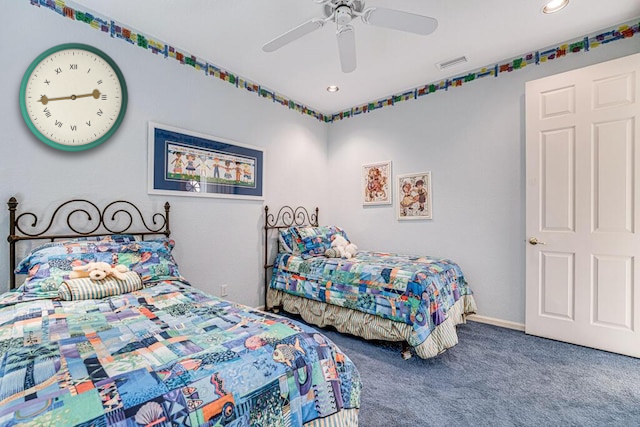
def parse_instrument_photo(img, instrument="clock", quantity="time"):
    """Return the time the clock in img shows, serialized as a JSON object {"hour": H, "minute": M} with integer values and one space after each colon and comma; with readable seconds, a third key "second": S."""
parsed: {"hour": 2, "minute": 44}
